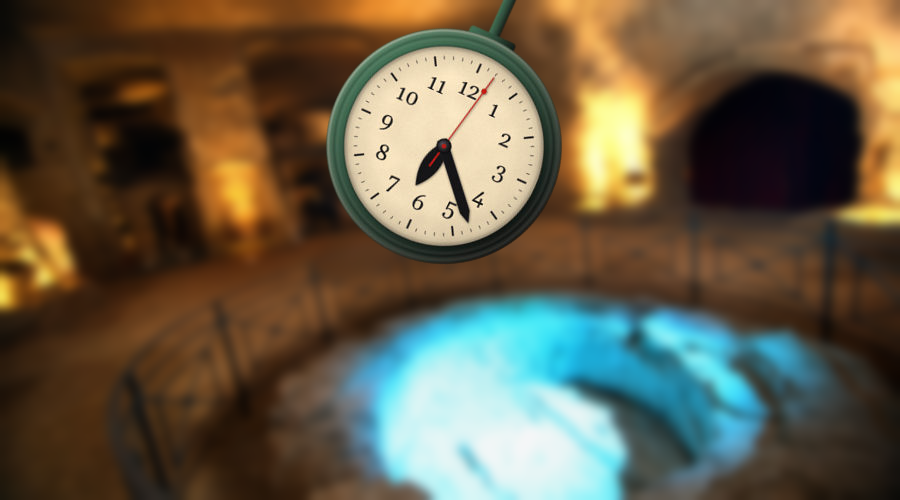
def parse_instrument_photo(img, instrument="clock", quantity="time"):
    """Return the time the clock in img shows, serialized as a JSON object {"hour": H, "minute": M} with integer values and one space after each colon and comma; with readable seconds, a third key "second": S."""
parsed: {"hour": 6, "minute": 23, "second": 2}
